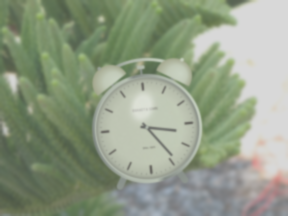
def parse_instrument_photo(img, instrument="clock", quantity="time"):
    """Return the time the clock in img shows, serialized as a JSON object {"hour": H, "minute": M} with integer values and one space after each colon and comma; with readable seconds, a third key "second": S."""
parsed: {"hour": 3, "minute": 24}
